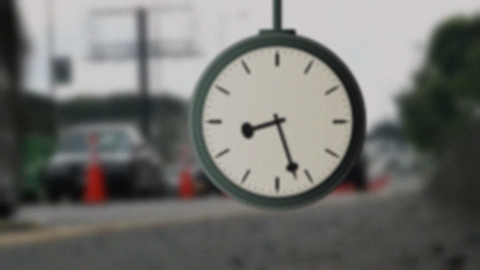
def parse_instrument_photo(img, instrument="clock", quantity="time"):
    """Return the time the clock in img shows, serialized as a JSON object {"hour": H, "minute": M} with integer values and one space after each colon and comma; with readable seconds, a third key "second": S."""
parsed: {"hour": 8, "minute": 27}
